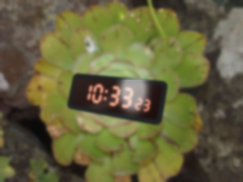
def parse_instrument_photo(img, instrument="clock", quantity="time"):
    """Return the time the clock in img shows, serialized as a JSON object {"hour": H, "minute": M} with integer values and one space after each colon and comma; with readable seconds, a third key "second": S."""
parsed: {"hour": 10, "minute": 33}
